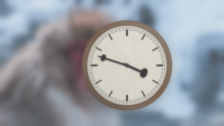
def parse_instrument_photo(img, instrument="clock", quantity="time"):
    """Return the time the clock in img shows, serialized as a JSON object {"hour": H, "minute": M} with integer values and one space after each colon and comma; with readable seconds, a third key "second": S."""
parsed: {"hour": 3, "minute": 48}
